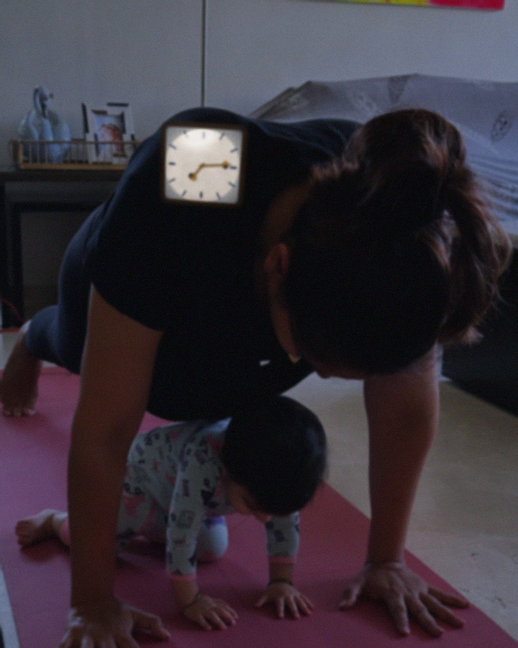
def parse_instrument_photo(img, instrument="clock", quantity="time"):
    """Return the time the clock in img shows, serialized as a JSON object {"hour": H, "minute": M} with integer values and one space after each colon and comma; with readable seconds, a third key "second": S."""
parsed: {"hour": 7, "minute": 14}
